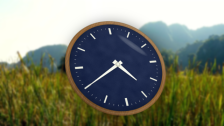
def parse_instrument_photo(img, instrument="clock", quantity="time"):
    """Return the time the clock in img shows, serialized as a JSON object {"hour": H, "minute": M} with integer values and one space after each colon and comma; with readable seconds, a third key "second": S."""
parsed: {"hour": 4, "minute": 40}
